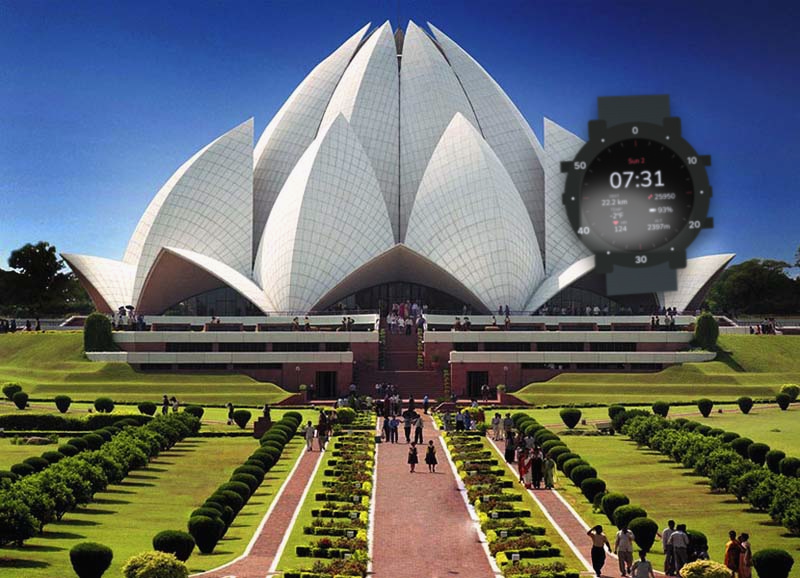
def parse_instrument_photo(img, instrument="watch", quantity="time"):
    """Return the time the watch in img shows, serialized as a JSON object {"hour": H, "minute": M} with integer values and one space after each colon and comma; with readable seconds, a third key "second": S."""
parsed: {"hour": 7, "minute": 31}
